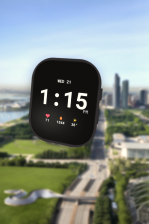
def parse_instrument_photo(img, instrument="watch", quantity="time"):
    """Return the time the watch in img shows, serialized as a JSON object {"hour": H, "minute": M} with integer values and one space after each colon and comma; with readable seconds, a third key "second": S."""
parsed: {"hour": 1, "minute": 15}
